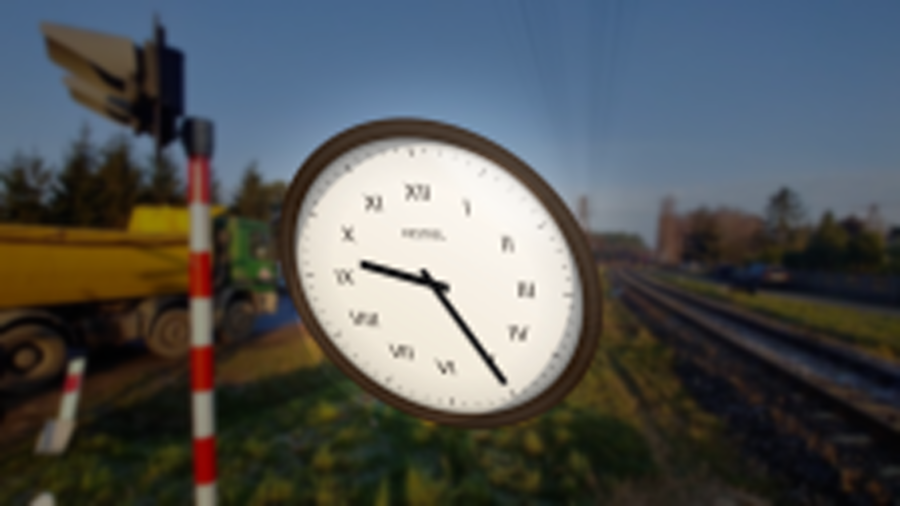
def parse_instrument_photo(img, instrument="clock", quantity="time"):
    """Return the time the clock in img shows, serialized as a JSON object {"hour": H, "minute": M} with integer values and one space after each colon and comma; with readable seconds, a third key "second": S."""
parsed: {"hour": 9, "minute": 25}
